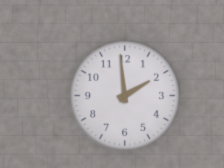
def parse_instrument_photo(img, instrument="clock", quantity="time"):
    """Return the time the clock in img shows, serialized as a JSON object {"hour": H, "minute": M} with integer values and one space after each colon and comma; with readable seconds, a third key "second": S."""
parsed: {"hour": 1, "minute": 59}
